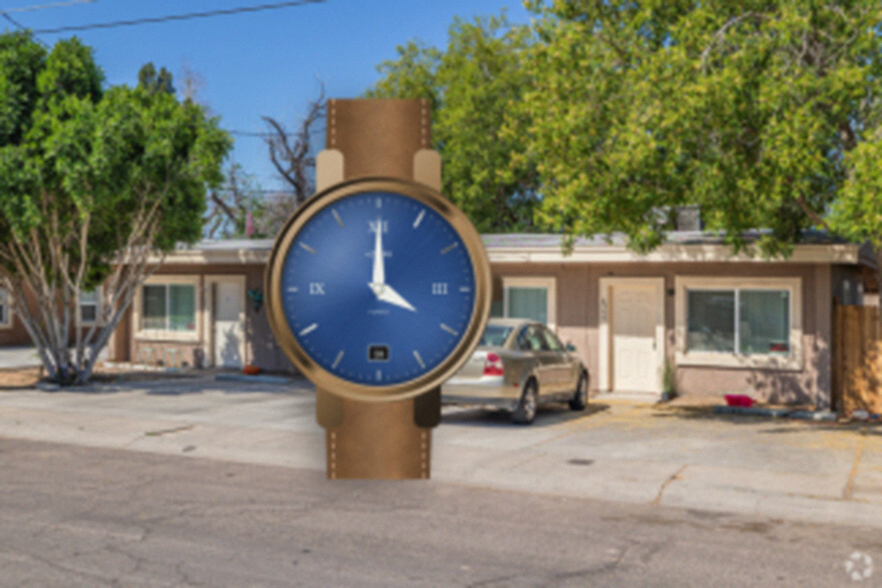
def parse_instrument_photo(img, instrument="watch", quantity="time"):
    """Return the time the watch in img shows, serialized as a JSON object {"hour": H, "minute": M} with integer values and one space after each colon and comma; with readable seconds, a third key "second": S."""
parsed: {"hour": 4, "minute": 0}
